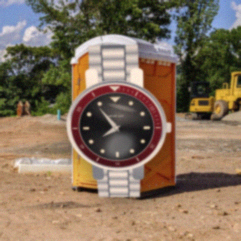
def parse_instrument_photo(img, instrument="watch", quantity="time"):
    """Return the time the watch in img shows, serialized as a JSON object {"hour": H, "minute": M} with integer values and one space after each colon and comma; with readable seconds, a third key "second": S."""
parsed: {"hour": 7, "minute": 54}
